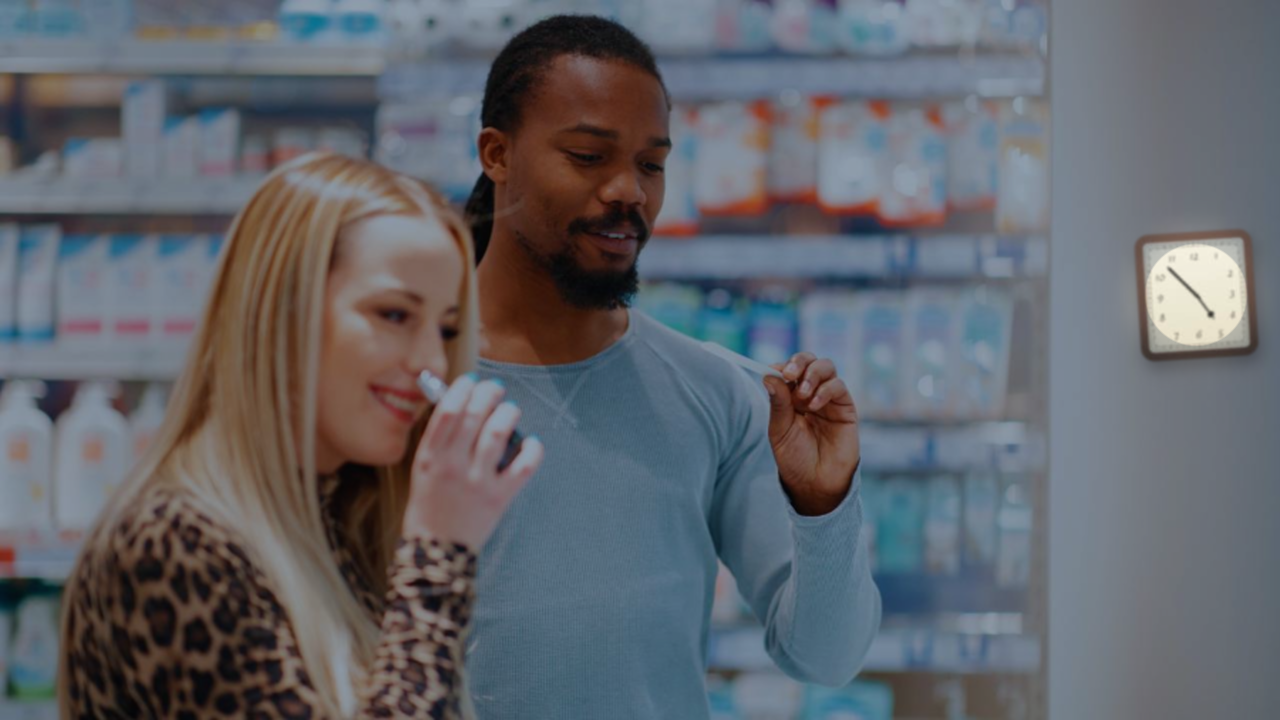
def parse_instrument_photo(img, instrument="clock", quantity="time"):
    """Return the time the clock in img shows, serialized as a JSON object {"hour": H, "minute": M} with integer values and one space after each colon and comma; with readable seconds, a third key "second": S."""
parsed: {"hour": 4, "minute": 53}
